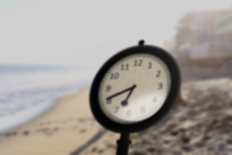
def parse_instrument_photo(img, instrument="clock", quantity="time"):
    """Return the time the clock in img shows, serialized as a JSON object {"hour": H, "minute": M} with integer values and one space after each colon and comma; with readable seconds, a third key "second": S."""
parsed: {"hour": 6, "minute": 41}
